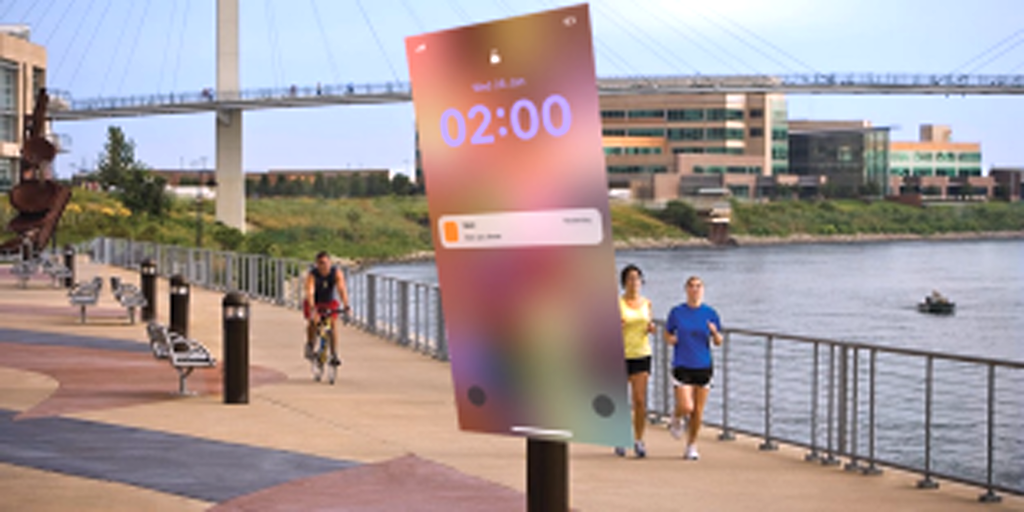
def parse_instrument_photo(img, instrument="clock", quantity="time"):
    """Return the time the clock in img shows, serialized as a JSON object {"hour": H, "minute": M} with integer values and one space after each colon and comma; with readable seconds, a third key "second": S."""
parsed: {"hour": 2, "minute": 0}
